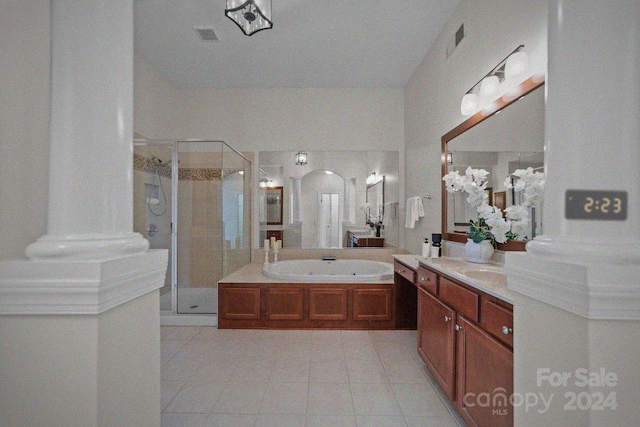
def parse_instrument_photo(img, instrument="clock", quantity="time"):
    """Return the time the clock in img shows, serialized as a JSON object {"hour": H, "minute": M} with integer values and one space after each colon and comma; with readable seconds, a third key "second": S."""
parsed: {"hour": 2, "minute": 23}
